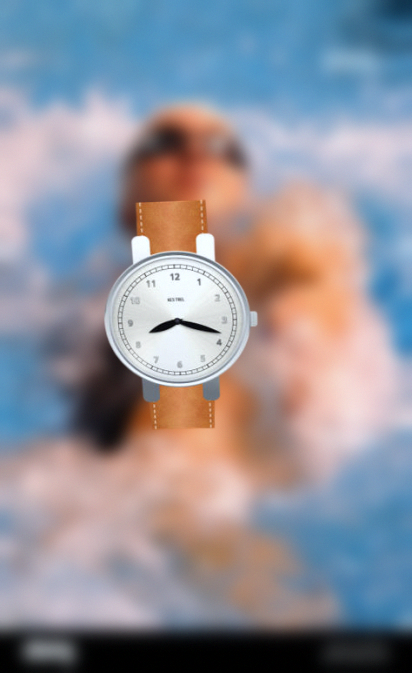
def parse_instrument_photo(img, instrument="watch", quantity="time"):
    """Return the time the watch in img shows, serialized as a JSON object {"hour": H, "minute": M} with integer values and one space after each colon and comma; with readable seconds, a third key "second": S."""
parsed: {"hour": 8, "minute": 18}
